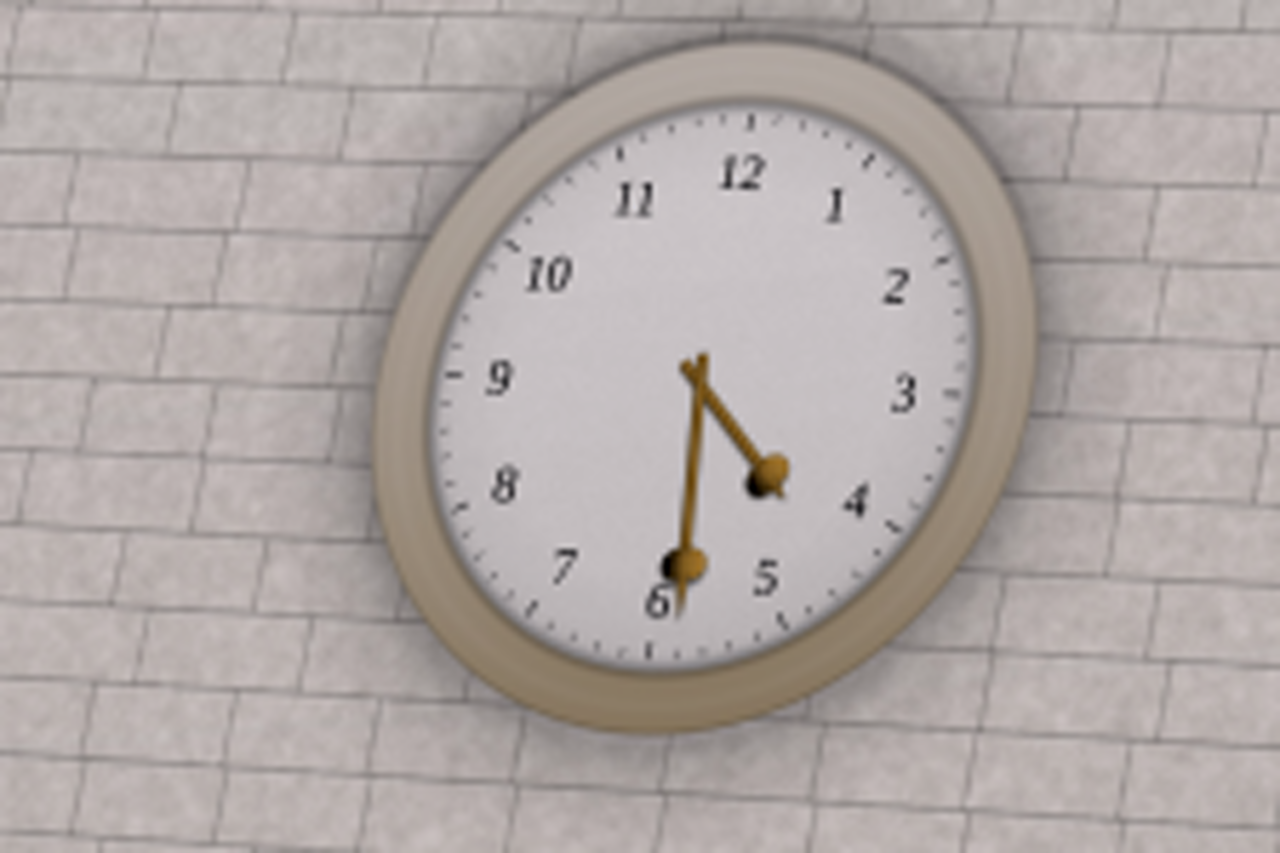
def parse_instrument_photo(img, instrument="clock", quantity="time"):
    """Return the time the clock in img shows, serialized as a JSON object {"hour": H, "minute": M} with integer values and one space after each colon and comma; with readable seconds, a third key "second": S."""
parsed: {"hour": 4, "minute": 29}
